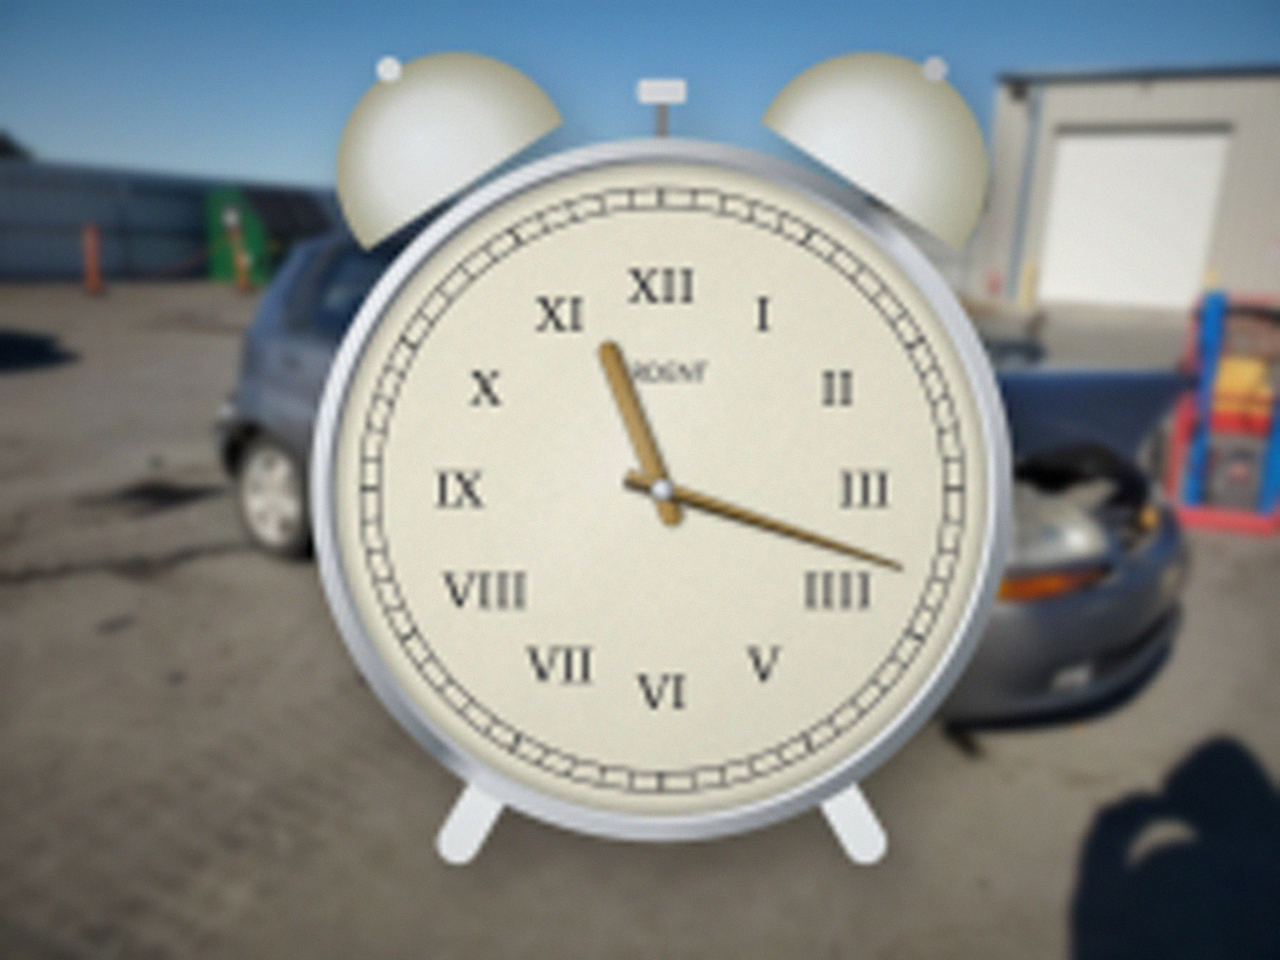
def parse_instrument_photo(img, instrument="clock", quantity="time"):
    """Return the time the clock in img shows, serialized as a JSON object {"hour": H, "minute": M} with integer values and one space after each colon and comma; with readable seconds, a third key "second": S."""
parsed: {"hour": 11, "minute": 18}
